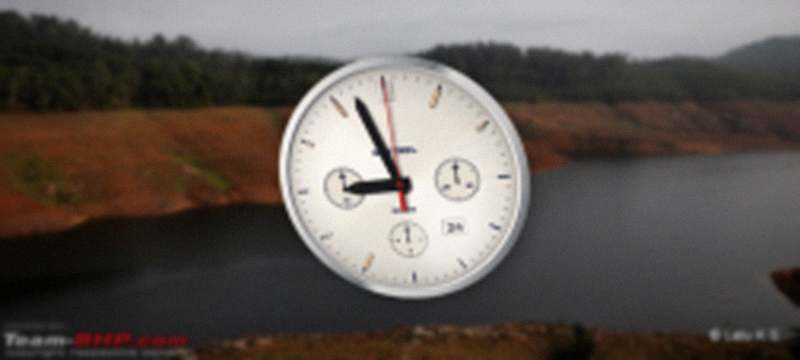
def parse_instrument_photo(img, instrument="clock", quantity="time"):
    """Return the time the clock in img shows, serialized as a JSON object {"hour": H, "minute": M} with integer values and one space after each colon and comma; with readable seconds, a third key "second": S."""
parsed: {"hour": 8, "minute": 57}
